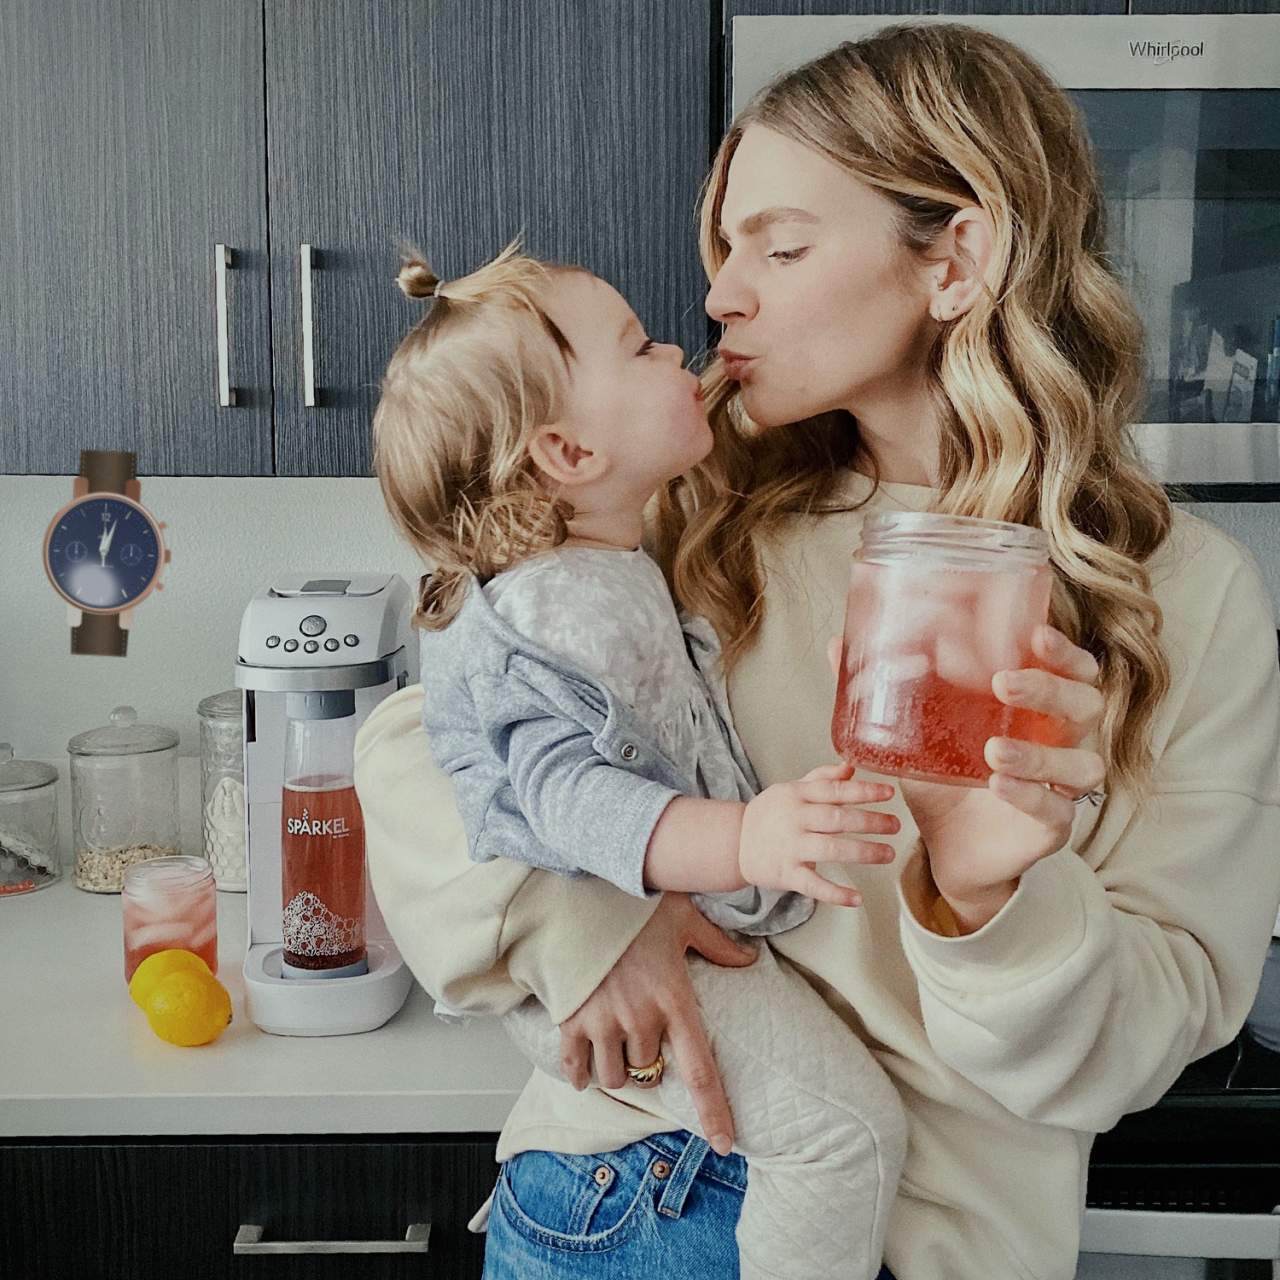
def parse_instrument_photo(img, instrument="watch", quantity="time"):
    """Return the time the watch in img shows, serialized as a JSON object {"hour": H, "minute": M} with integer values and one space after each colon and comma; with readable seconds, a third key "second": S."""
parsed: {"hour": 12, "minute": 3}
